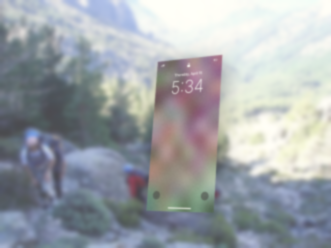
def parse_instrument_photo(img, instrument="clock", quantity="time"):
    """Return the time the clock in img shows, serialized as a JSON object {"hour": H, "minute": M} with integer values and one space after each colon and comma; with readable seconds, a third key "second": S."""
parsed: {"hour": 5, "minute": 34}
